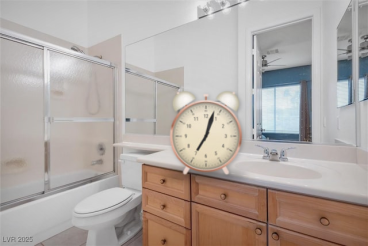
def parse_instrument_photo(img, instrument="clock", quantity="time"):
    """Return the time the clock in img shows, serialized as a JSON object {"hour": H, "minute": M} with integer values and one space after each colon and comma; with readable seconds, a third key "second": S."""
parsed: {"hour": 7, "minute": 3}
